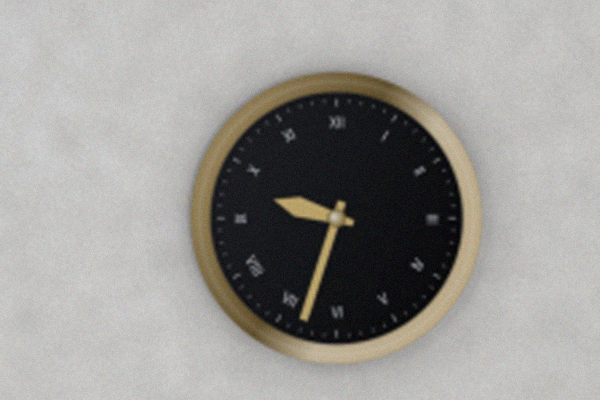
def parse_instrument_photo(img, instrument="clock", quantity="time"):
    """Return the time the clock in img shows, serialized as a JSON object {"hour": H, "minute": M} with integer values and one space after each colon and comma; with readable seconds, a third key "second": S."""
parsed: {"hour": 9, "minute": 33}
